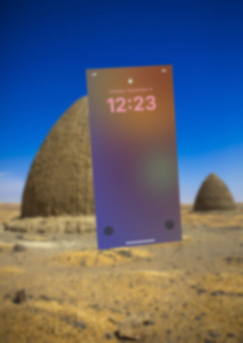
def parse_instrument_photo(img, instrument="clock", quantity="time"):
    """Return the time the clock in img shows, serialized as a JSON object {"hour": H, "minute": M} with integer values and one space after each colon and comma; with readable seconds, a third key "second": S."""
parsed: {"hour": 12, "minute": 23}
